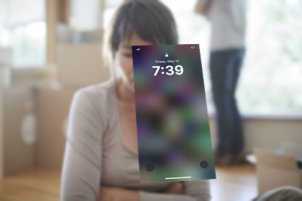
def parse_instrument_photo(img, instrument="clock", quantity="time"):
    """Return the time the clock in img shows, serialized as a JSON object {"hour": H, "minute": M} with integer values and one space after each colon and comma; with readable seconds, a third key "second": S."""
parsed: {"hour": 7, "minute": 39}
